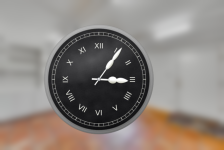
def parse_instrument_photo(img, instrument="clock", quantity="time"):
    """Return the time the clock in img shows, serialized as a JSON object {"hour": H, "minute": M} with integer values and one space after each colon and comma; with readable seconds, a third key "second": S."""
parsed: {"hour": 3, "minute": 6}
